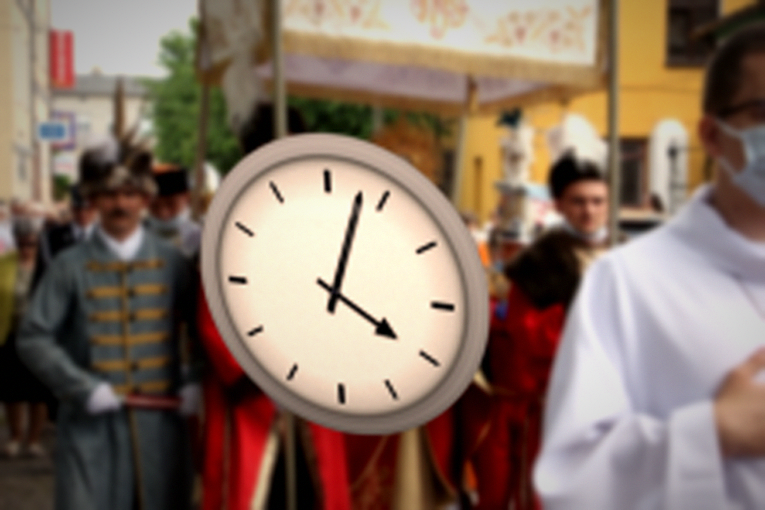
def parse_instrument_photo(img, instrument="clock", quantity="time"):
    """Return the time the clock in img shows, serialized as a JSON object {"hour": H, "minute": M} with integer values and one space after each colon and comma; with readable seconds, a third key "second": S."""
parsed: {"hour": 4, "minute": 3}
